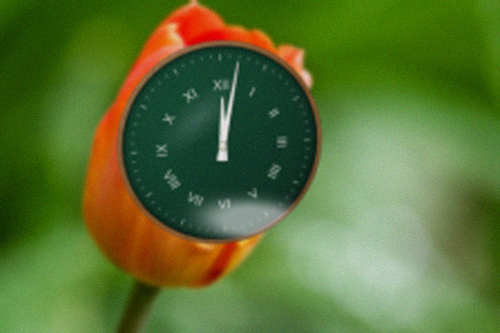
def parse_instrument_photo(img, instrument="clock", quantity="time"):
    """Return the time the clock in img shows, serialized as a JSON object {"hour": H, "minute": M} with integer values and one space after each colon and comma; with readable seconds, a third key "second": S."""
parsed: {"hour": 12, "minute": 2}
